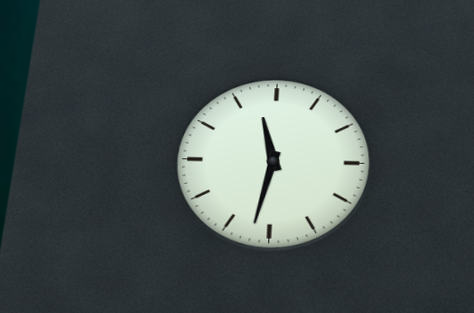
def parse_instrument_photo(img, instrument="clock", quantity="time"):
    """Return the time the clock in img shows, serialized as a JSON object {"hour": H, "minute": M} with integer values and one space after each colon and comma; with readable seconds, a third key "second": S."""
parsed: {"hour": 11, "minute": 32}
